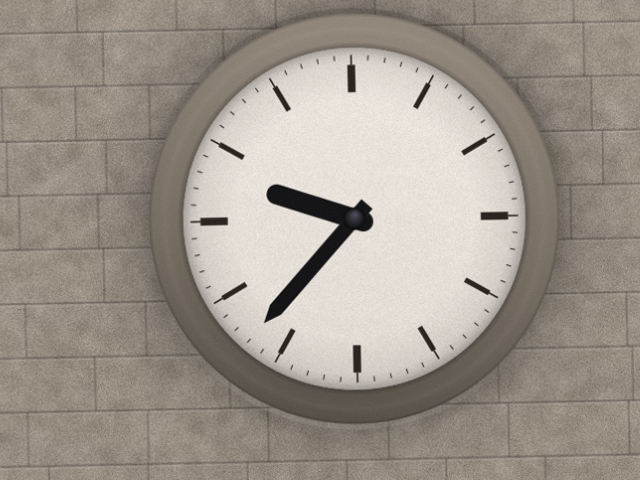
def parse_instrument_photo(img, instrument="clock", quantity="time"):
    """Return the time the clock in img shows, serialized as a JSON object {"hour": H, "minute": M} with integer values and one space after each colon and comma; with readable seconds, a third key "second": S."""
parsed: {"hour": 9, "minute": 37}
